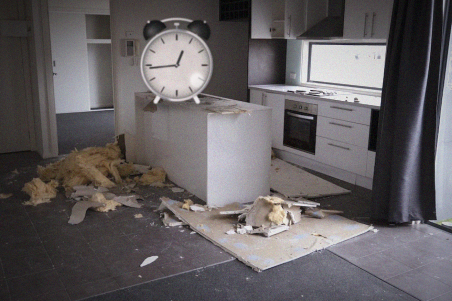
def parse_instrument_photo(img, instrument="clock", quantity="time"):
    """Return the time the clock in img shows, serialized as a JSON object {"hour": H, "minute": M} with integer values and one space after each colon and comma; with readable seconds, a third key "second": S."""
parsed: {"hour": 12, "minute": 44}
